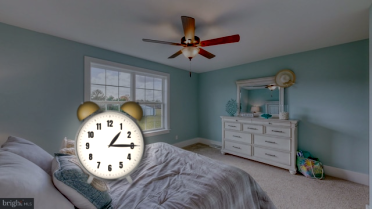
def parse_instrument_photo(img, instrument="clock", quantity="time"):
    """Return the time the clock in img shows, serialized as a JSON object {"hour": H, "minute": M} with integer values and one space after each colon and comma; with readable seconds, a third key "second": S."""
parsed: {"hour": 1, "minute": 15}
